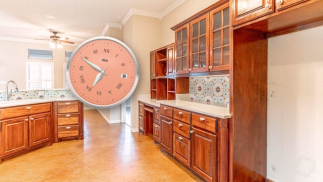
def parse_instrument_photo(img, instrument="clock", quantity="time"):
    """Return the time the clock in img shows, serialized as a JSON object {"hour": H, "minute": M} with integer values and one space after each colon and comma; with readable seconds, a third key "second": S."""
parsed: {"hour": 6, "minute": 49}
